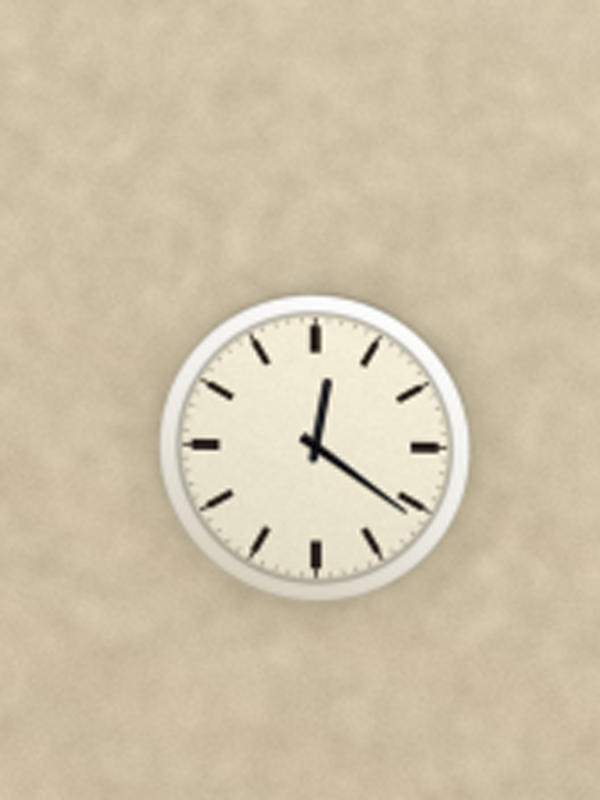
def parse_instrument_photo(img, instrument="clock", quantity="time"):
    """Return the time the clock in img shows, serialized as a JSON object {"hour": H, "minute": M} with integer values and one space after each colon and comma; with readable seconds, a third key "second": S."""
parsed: {"hour": 12, "minute": 21}
